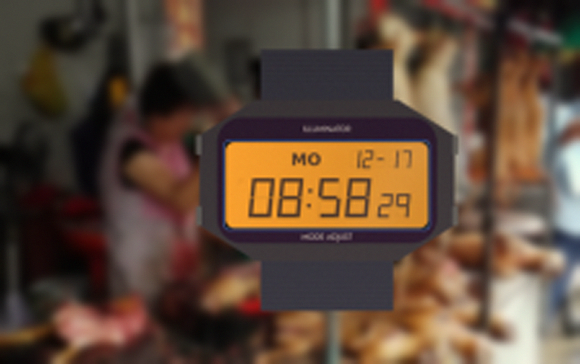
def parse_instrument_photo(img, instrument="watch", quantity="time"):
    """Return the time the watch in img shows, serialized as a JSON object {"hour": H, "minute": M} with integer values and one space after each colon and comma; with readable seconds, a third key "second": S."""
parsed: {"hour": 8, "minute": 58, "second": 29}
